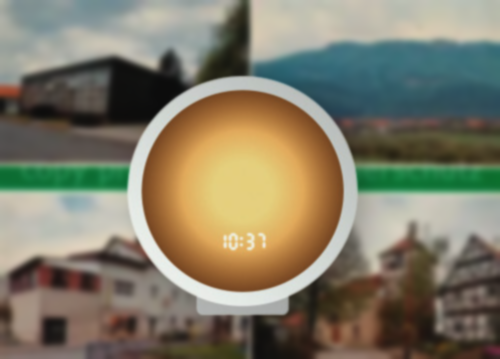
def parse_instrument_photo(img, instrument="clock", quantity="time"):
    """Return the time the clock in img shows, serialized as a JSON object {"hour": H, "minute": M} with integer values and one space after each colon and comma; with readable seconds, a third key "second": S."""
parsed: {"hour": 10, "minute": 37}
